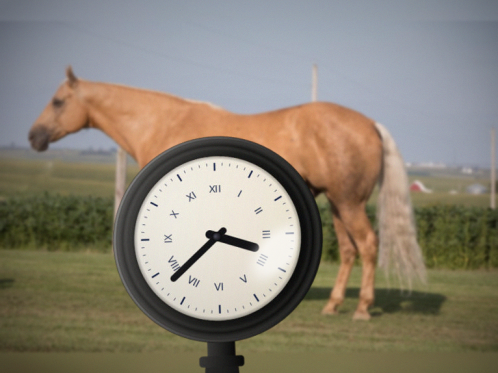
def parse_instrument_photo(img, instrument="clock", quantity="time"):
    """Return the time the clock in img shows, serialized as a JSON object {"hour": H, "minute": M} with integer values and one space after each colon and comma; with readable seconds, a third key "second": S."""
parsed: {"hour": 3, "minute": 38}
